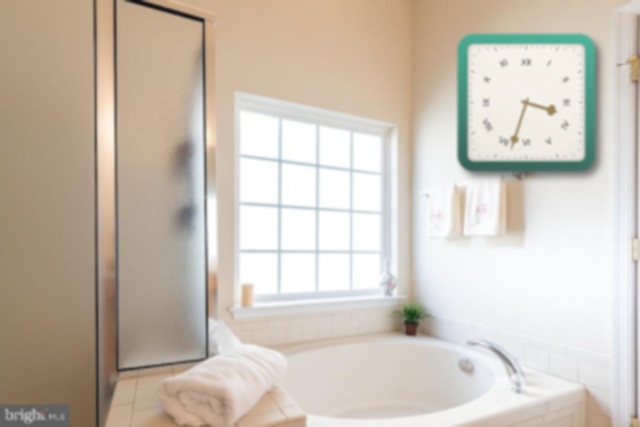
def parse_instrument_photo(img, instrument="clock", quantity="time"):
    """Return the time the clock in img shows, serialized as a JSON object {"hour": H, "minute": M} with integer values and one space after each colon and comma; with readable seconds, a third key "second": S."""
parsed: {"hour": 3, "minute": 33}
